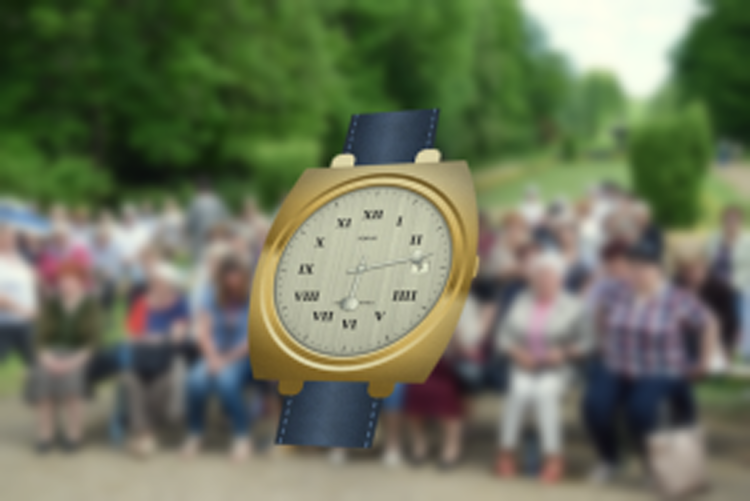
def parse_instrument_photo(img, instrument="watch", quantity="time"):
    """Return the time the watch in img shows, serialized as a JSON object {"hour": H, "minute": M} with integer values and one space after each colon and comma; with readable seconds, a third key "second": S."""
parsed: {"hour": 6, "minute": 13}
